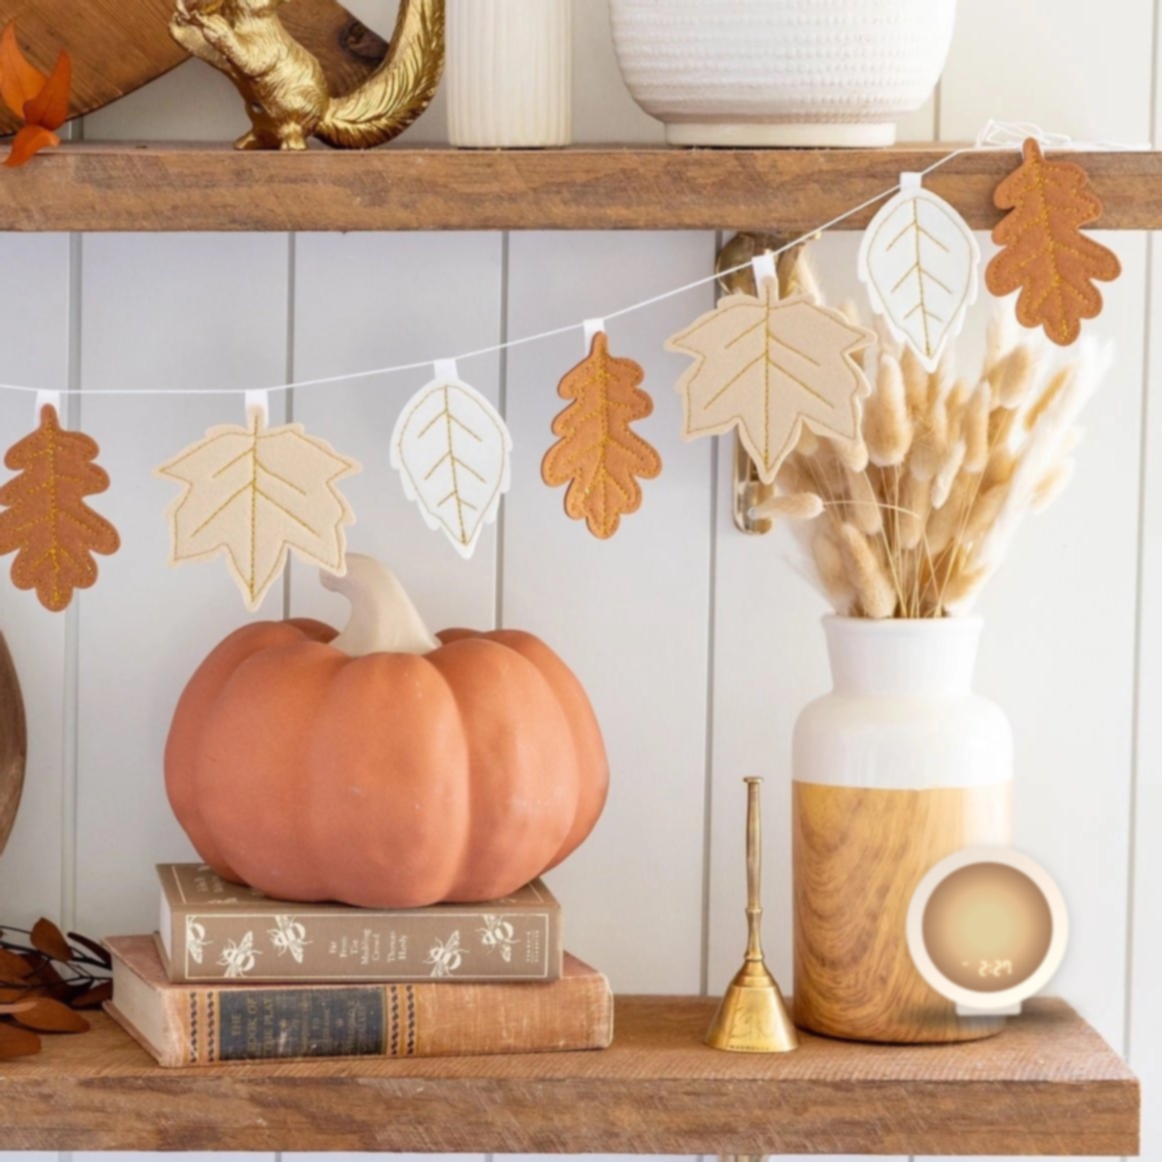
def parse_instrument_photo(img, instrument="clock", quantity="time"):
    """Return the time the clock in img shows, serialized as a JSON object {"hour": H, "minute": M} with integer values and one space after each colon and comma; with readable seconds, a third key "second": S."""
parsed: {"hour": 2, "minute": 27}
